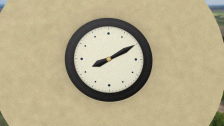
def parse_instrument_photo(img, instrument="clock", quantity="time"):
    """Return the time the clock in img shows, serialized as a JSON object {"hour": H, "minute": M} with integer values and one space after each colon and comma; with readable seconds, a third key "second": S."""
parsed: {"hour": 8, "minute": 10}
